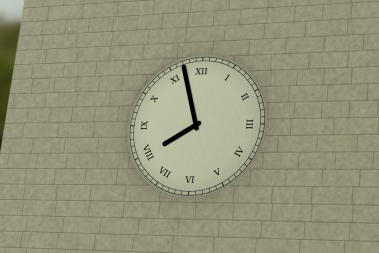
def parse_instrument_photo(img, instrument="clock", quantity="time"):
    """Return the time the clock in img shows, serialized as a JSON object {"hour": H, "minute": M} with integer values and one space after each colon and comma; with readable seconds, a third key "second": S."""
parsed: {"hour": 7, "minute": 57}
